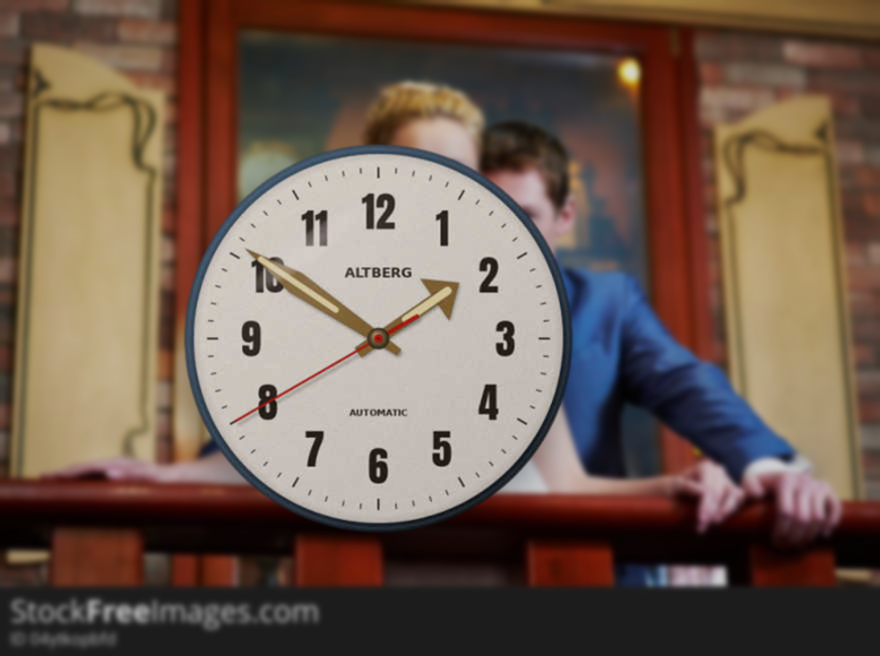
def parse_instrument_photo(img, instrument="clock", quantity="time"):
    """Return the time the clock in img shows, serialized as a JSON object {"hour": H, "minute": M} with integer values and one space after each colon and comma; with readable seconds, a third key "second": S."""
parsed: {"hour": 1, "minute": 50, "second": 40}
